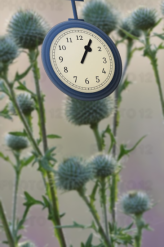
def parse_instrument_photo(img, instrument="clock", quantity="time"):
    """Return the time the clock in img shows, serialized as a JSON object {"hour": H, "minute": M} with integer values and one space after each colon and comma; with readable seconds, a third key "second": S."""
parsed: {"hour": 1, "minute": 5}
